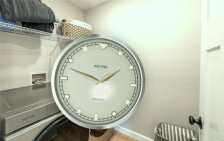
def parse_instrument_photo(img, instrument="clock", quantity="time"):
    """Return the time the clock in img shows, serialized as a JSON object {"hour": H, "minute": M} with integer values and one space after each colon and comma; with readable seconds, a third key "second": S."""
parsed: {"hour": 1, "minute": 48}
